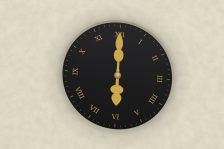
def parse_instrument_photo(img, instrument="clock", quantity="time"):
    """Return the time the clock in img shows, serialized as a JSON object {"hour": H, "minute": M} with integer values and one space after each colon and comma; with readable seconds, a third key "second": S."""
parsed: {"hour": 6, "minute": 0}
